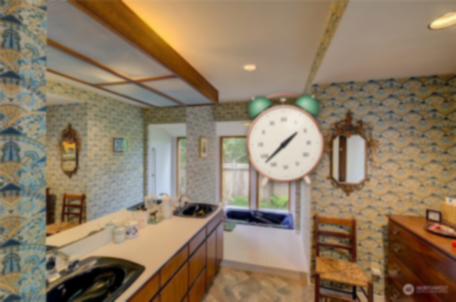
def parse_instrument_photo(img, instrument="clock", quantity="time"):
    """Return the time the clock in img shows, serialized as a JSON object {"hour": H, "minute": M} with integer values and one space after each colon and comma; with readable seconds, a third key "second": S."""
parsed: {"hour": 1, "minute": 38}
